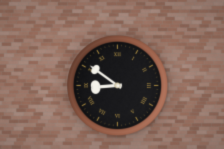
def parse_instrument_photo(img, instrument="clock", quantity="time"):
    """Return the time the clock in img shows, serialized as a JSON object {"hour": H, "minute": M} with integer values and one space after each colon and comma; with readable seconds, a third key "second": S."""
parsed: {"hour": 8, "minute": 51}
